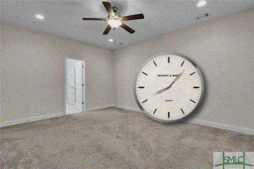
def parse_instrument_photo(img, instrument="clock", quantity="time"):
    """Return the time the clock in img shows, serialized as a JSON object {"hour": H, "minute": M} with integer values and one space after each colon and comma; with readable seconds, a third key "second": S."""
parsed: {"hour": 8, "minute": 7}
